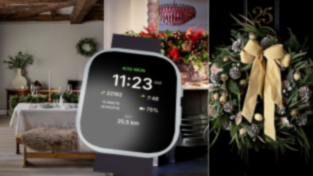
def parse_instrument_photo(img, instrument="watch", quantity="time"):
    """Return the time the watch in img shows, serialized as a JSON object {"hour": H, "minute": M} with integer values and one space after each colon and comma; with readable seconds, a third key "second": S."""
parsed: {"hour": 11, "minute": 23}
